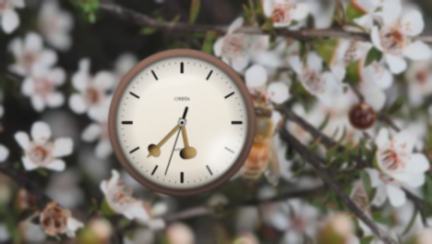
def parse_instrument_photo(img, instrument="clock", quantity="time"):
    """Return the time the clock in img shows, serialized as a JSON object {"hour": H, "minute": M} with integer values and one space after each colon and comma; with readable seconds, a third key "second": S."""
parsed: {"hour": 5, "minute": 37, "second": 33}
